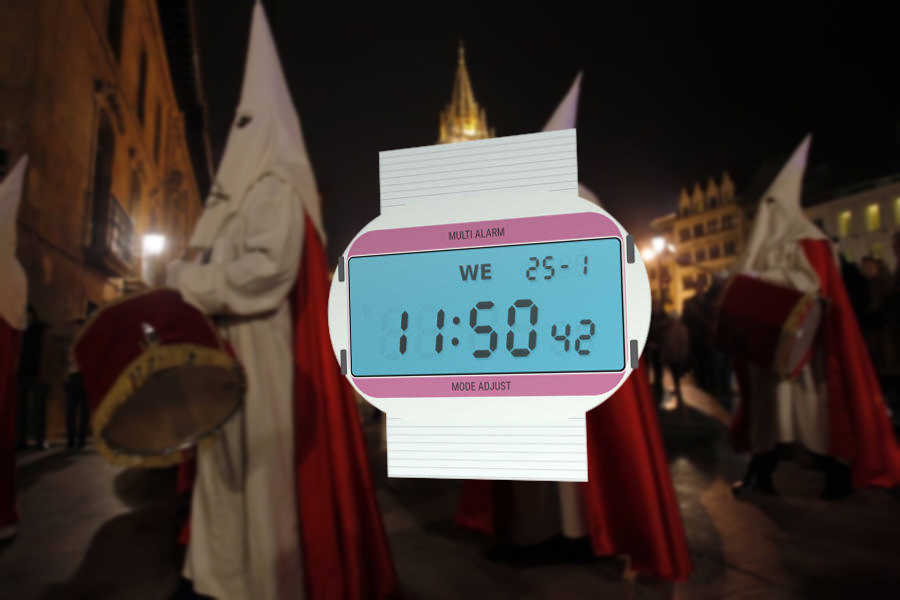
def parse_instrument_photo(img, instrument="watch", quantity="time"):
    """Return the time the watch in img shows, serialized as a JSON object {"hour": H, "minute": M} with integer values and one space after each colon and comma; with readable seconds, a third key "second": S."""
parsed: {"hour": 11, "minute": 50, "second": 42}
